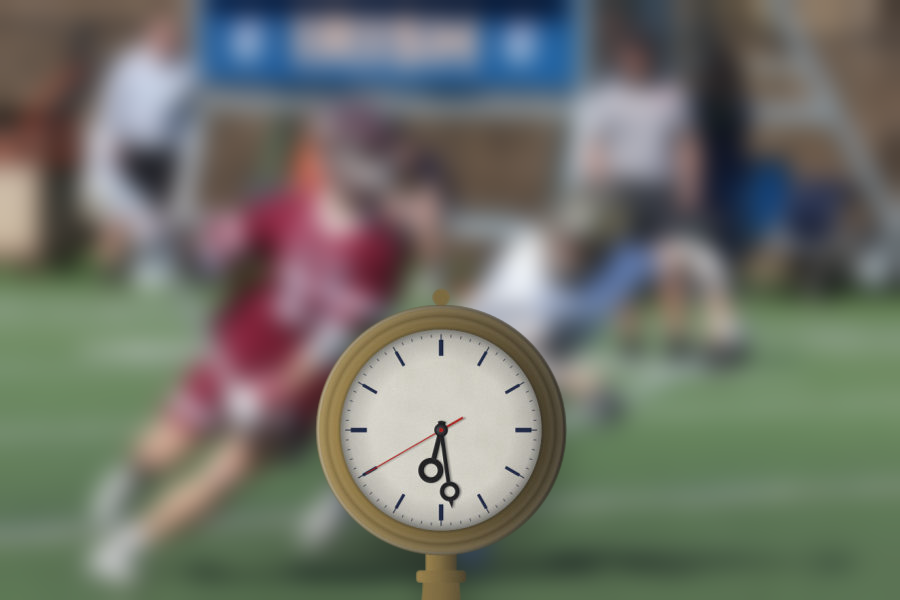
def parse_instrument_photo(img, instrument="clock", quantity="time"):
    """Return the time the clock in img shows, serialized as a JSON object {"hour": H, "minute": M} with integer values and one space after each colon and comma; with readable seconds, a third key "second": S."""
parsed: {"hour": 6, "minute": 28, "second": 40}
